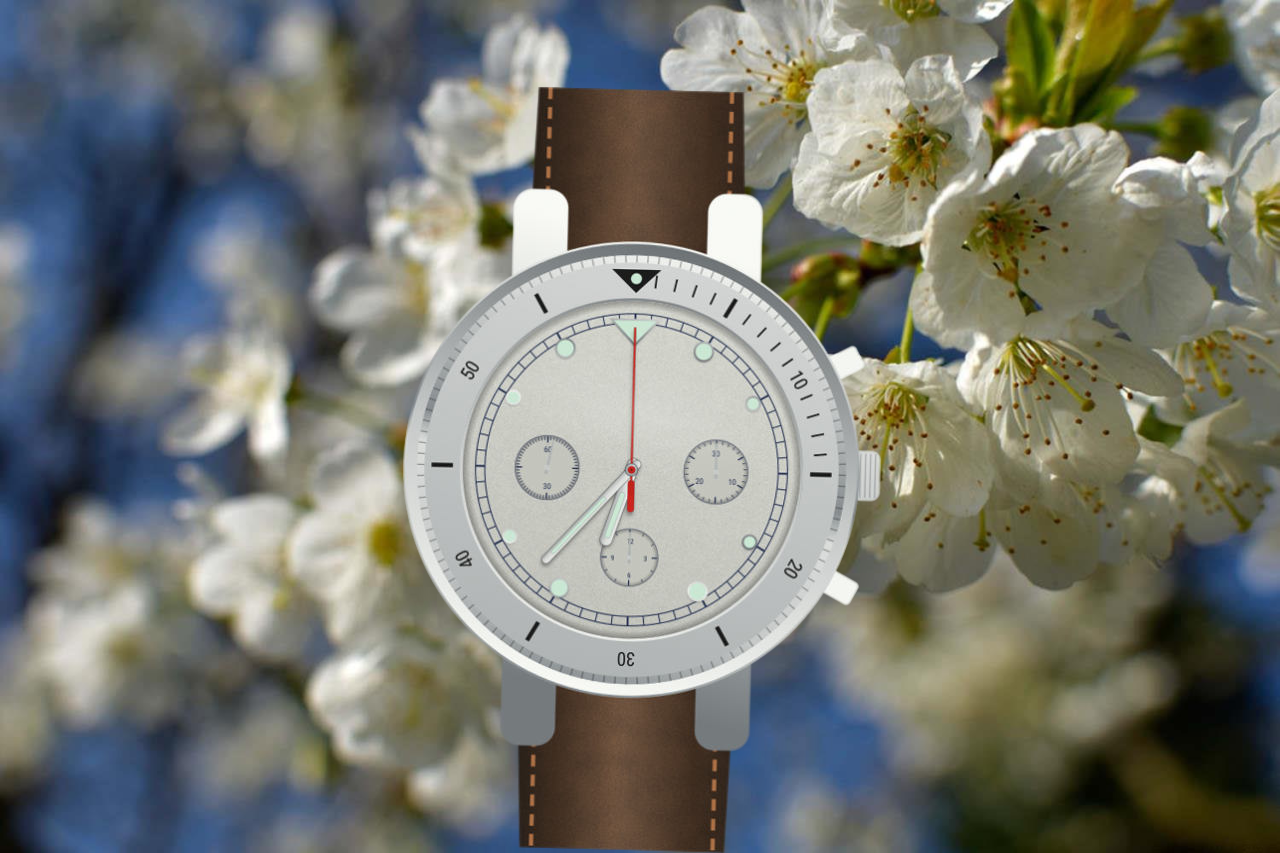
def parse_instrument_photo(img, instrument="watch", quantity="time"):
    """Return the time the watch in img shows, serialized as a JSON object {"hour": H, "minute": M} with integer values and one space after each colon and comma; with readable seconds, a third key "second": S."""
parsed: {"hour": 6, "minute": 37, "second": 2}
